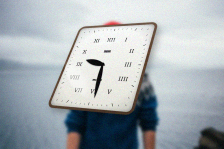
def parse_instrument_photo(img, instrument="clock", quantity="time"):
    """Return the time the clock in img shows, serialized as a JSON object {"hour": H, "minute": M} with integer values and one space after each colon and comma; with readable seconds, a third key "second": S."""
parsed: {"hour": 9, "minute": 29}
